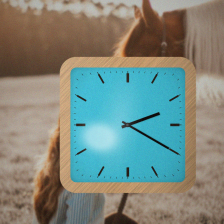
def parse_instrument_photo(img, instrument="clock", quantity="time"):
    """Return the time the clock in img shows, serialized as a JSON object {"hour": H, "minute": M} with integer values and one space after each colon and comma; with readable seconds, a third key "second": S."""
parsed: {"hour": 2, "minute": 20}
